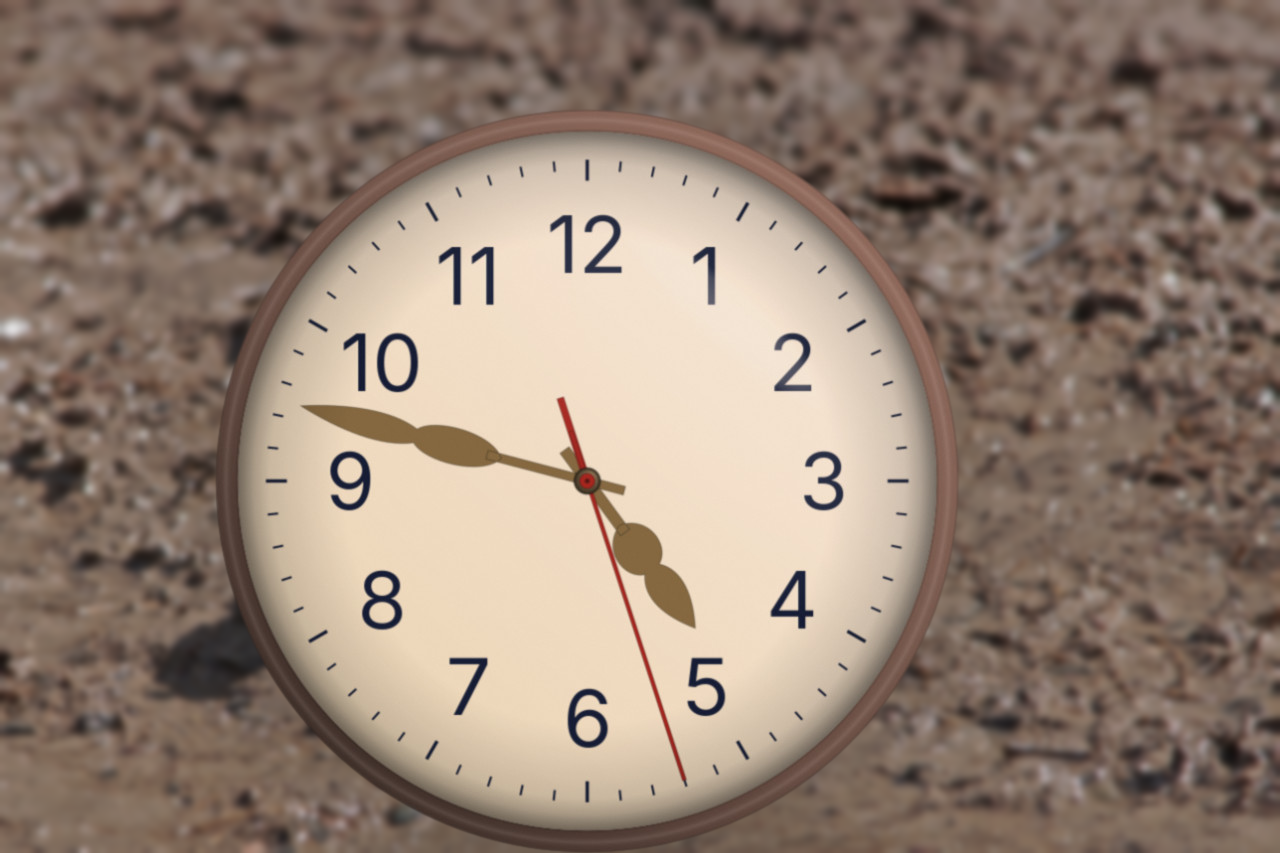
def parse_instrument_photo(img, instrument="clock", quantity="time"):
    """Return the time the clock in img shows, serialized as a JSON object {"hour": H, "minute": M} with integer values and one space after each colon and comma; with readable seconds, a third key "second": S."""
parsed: {"hour": 4, "minute": 47, "second": 27}
